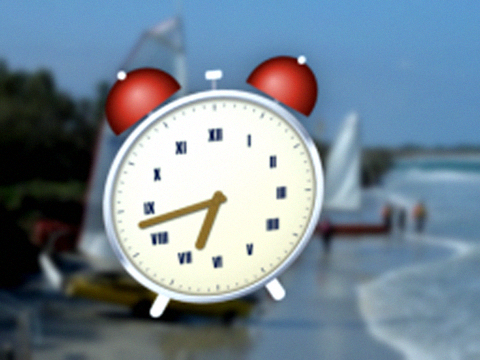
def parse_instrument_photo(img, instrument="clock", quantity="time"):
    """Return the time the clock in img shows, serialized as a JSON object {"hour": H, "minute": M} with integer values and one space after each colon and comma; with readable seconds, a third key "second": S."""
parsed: {"hour": 6, "minute": 43}
